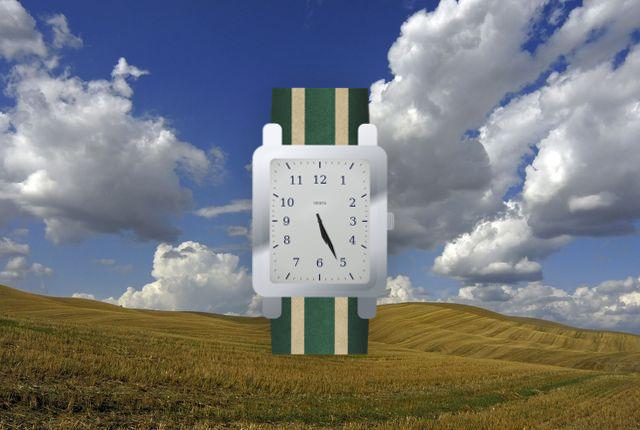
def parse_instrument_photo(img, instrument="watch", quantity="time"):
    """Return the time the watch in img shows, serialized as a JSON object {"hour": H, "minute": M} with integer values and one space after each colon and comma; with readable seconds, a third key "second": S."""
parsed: {"hour": 5, "minute": 26}
